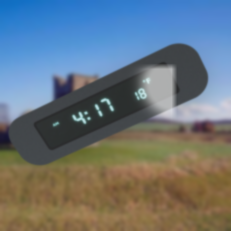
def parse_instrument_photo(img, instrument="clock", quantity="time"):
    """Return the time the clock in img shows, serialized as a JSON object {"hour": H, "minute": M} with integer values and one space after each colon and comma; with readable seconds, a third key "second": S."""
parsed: {"hour": 4, "minute": 17}
